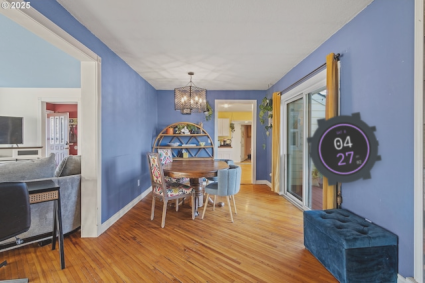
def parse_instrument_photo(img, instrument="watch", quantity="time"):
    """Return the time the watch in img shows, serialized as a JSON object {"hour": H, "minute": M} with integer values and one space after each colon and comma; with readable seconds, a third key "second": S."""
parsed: {"hour": 4, "minute": 27}
